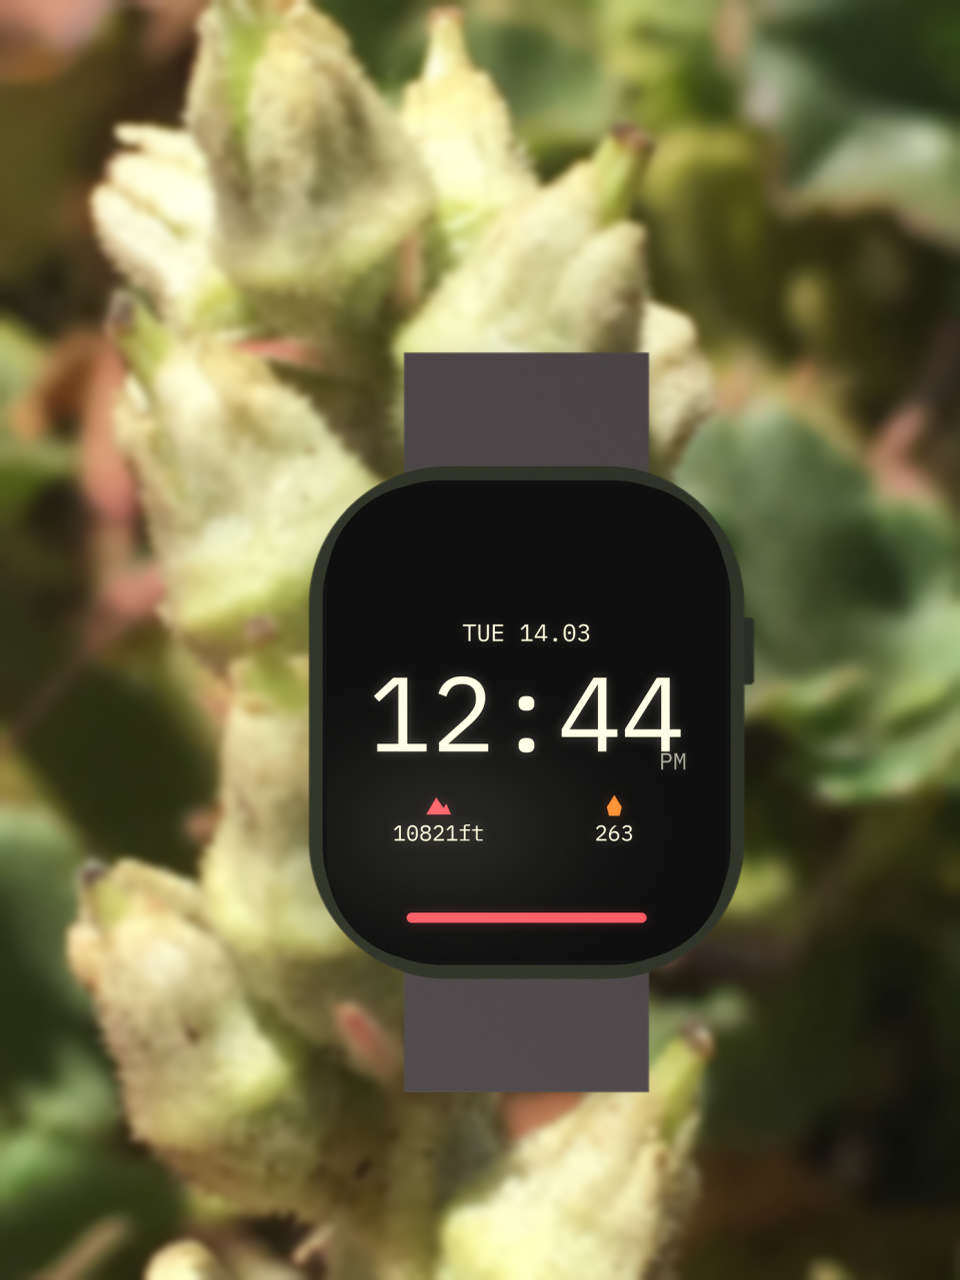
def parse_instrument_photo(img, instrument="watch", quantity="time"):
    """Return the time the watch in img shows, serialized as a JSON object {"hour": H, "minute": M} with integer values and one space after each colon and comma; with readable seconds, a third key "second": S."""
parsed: {"hour": 12, "minute": 44}
